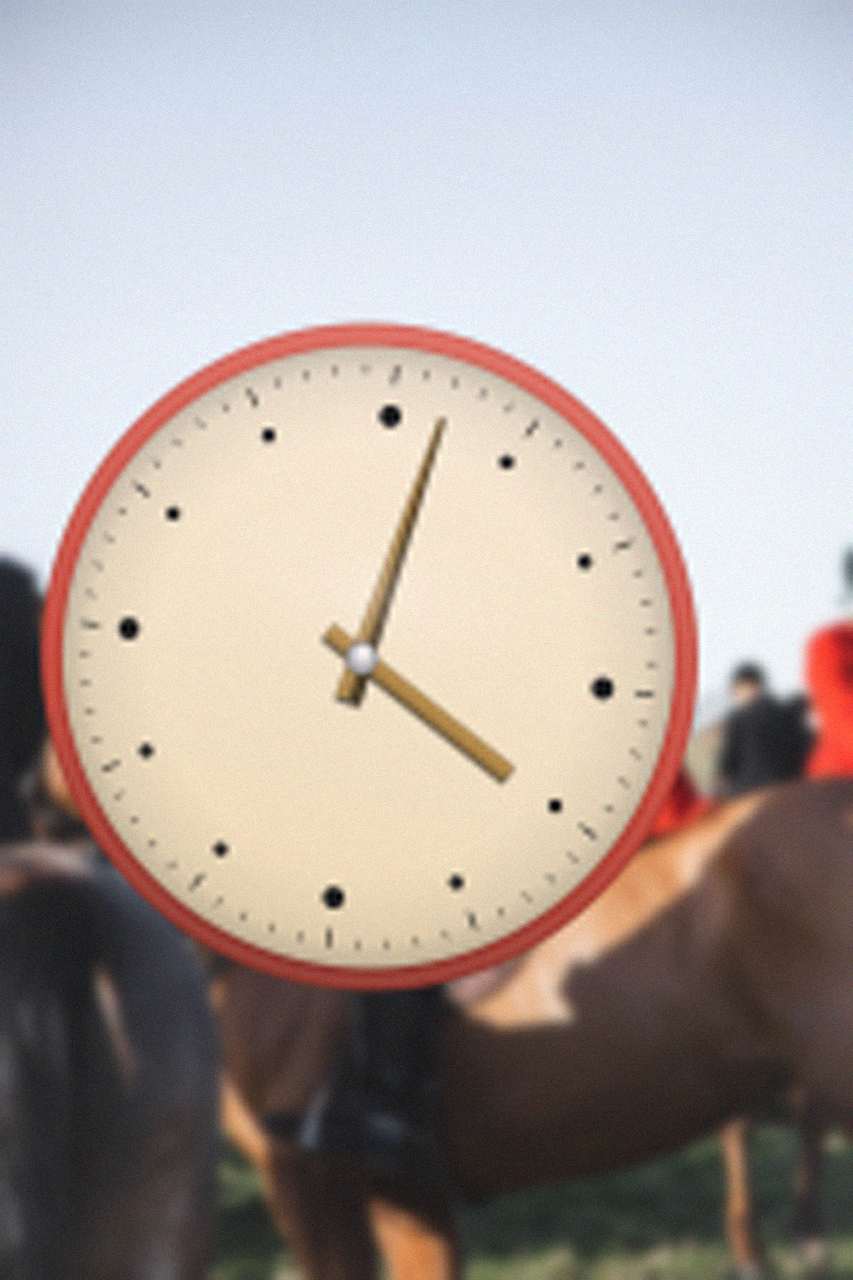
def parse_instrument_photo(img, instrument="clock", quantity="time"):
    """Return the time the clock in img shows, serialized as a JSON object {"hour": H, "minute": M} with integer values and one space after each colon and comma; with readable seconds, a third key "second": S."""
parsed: {"hour": 4, "minute": 2}
